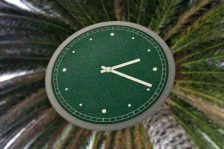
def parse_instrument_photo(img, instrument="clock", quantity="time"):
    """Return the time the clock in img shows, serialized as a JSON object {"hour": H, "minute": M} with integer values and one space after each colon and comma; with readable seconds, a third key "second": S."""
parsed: {"hour": 2, "minute": 19}
